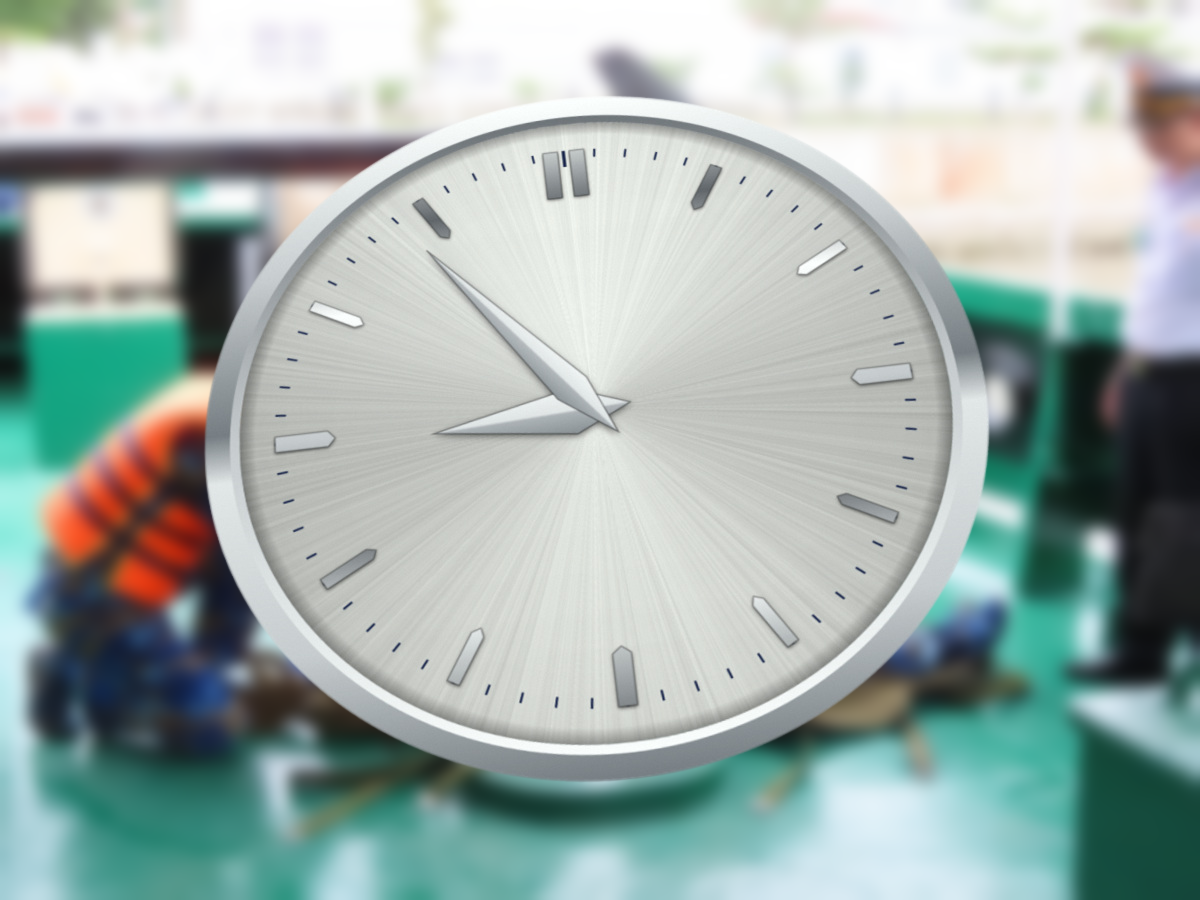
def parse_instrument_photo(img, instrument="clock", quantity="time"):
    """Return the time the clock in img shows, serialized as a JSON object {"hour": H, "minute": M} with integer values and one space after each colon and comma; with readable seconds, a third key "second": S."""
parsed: {"hour": 8, "minute": 54}
